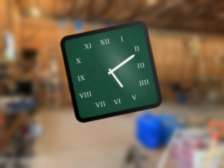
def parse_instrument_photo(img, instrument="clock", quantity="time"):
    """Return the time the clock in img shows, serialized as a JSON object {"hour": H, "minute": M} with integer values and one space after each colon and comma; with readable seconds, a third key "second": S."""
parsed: {"hour": 5, "minute": 11}
